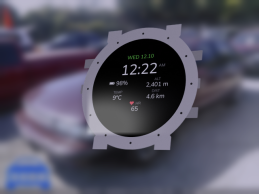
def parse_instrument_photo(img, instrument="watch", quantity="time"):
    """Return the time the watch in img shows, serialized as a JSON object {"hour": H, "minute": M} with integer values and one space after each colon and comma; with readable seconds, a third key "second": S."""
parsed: {"hour": 12, "minute": 22}
